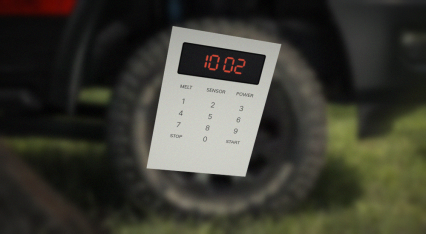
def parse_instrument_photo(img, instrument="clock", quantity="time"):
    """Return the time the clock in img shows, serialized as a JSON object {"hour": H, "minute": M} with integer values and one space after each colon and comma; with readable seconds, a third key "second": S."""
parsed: {"hour": 10, "minute": 2}
